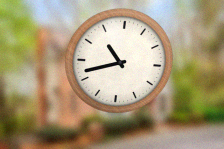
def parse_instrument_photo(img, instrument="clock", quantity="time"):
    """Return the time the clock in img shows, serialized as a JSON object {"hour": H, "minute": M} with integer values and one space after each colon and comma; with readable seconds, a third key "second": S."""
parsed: {"hour": 10, "minute": 42}
